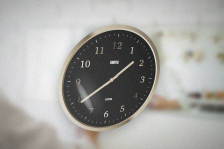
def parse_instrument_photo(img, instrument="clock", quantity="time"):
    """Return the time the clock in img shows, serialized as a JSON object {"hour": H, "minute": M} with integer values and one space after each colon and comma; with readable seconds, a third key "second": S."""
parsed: {"hour": 1, "minute": 39}
